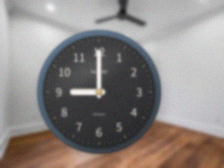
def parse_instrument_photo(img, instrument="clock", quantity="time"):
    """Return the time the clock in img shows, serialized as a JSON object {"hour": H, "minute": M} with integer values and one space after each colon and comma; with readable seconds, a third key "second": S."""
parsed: {"hour": 9, "minute": 0}
